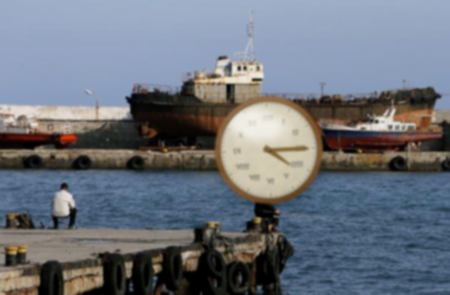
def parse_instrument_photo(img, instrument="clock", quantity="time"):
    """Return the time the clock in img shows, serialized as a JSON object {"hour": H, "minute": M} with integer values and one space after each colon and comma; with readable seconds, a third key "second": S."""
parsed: {"hour": 4, "minute": 15}
